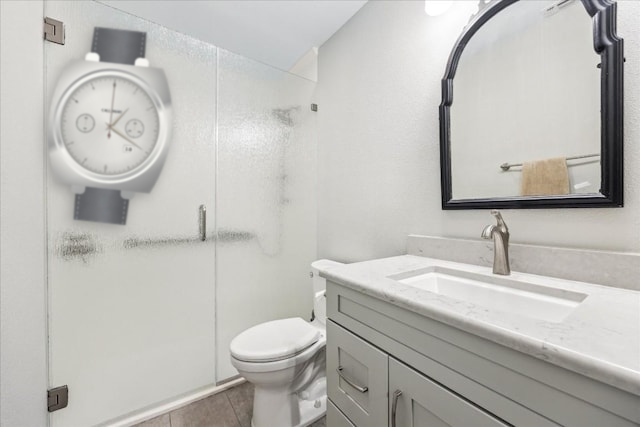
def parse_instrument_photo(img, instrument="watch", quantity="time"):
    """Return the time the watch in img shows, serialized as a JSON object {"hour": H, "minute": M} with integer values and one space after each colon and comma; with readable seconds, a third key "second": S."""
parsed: {"hour": 1, "minute": 20}
